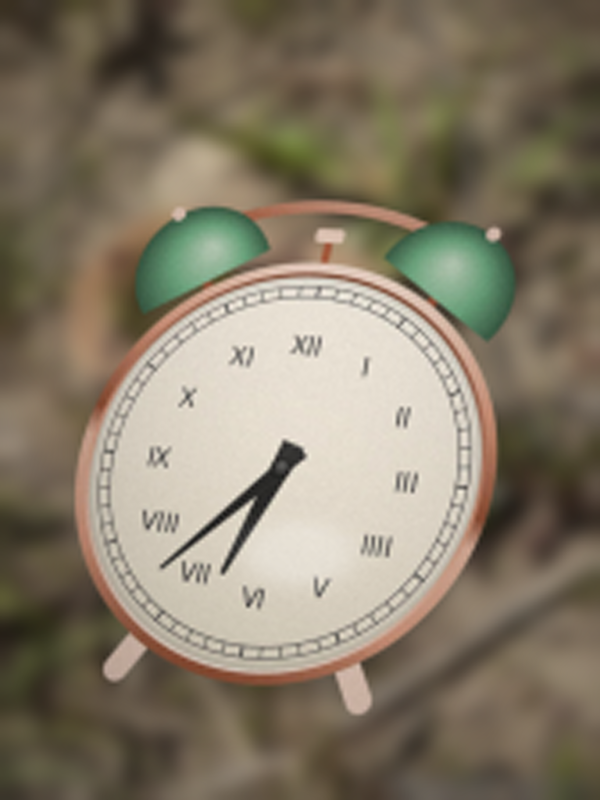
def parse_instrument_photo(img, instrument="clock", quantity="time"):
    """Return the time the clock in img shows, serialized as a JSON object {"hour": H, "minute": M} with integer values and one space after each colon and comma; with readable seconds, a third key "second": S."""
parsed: {"hour": 6, "minute": 37}
